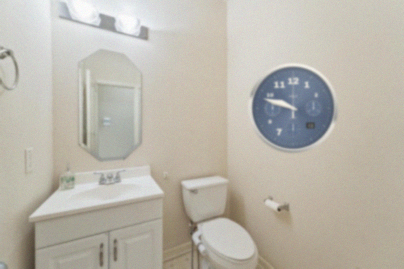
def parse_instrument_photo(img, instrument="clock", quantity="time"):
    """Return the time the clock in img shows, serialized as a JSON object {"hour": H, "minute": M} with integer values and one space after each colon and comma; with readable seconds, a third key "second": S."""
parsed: {"hour": 9, "minute": 48}
